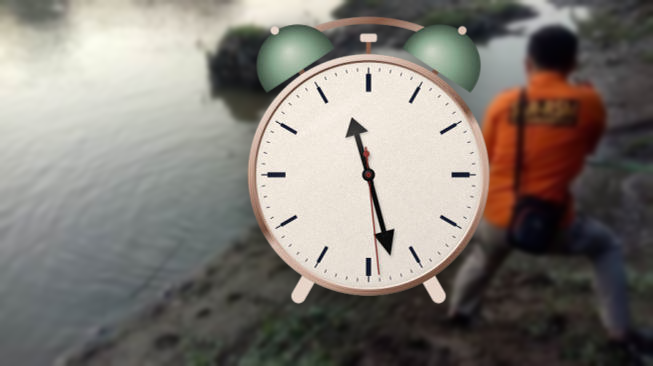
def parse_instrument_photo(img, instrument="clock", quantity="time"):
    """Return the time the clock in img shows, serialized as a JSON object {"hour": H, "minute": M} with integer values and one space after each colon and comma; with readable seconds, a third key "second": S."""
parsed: {"hour": 11, "minute": 27, "second": 29}
